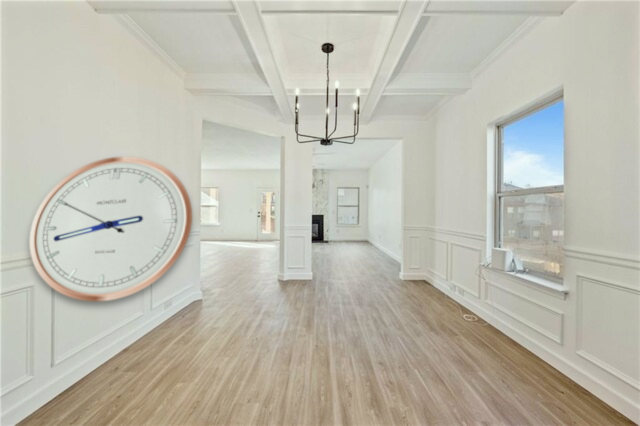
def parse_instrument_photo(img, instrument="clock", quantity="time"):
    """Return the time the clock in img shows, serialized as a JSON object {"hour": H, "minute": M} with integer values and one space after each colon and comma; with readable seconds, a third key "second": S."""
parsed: {"hour": 2, "minute": 42, "second": 50}
